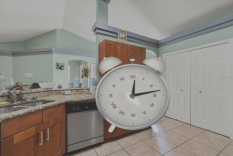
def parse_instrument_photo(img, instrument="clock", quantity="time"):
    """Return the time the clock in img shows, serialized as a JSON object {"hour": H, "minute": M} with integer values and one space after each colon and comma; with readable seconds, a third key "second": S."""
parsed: {"hour": 12, "minute": 13}
